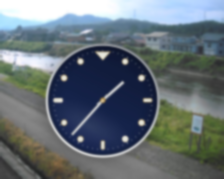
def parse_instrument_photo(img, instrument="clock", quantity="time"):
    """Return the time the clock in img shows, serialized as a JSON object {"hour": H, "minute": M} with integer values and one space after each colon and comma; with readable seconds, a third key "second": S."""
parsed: {"hour": 1, "minute": 37}
